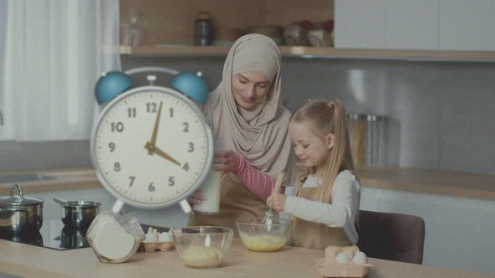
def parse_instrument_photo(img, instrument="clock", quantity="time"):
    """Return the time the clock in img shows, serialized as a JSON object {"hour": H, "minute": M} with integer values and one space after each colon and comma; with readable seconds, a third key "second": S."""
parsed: {"hour": 4, "minute": 2}
